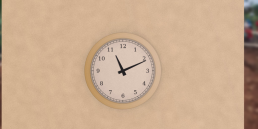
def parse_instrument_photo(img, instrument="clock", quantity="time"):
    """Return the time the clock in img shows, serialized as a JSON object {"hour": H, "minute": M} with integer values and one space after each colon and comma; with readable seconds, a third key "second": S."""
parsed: {"hour": 11, "minute": 11}
